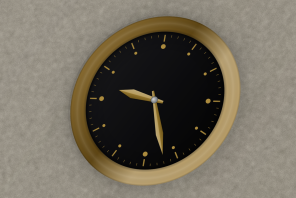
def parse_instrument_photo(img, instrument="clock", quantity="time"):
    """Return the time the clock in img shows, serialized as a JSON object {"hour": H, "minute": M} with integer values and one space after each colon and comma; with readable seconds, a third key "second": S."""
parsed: {"hour": 9, "minute": 27}
